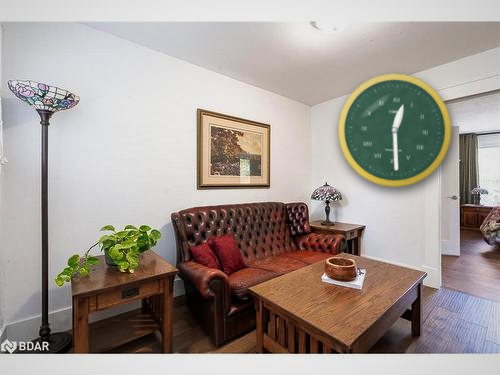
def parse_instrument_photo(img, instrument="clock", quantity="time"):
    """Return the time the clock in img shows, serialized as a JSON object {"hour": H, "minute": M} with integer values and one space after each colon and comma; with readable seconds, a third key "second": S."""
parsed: {"hour": 12, "minute": 29}
